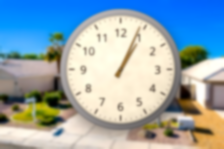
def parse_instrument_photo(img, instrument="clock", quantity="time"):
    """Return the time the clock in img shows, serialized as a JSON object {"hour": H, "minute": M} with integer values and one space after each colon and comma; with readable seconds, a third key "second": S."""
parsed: {"hour": 1, "minute": 4}
